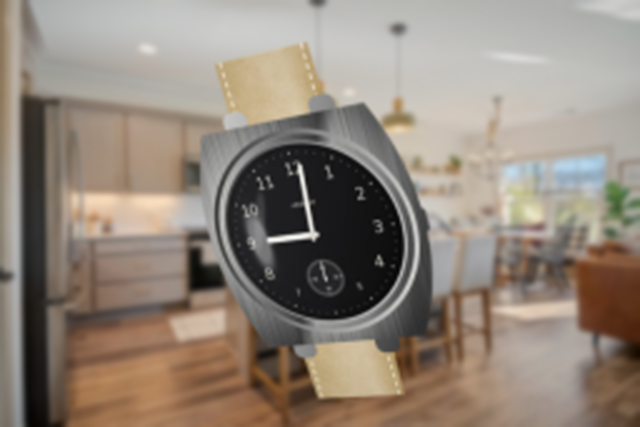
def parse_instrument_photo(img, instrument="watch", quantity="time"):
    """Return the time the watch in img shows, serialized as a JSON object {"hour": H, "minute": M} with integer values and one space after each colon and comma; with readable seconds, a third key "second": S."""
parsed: {"hour": 9, "minute": 1}
